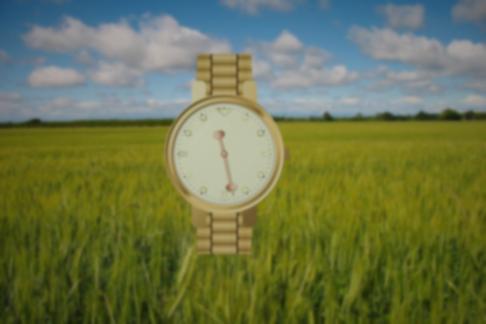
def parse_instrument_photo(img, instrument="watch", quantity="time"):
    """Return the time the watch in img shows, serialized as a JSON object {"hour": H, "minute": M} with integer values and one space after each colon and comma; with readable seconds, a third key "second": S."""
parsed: {"hour": 11, "minute": 28}
